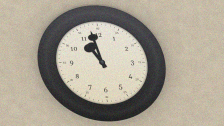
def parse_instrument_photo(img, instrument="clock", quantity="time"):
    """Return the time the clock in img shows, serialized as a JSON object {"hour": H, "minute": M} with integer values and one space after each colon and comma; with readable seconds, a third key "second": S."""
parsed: {"hour": 10, "minute": 58}
